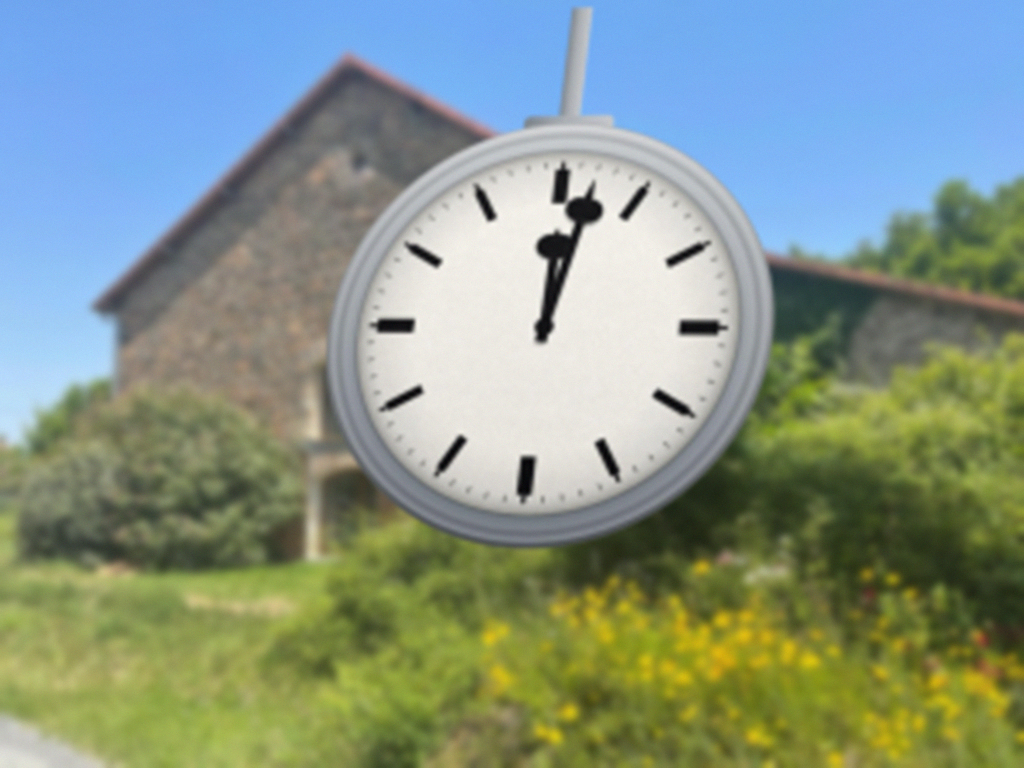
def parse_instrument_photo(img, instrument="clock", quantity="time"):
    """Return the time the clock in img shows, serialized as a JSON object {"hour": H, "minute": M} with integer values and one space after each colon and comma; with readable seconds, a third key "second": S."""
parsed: {"hour": 12, "minute": 2}
